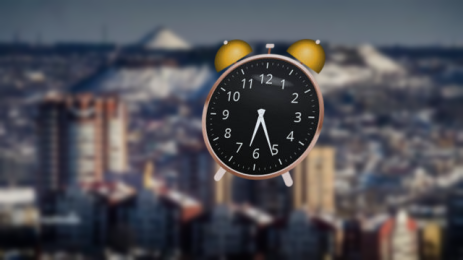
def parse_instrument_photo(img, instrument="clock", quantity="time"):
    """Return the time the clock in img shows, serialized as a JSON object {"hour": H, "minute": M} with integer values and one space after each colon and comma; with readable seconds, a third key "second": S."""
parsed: {"hour": 6, "minute": 26}
